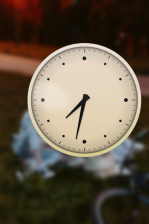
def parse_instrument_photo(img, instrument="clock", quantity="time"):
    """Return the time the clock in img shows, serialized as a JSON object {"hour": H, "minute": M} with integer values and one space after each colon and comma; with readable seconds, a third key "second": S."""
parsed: {"hour": 7, "minute": 32}
